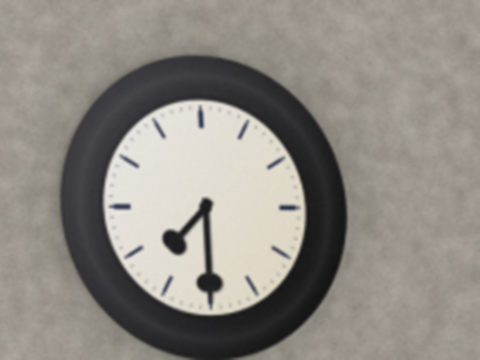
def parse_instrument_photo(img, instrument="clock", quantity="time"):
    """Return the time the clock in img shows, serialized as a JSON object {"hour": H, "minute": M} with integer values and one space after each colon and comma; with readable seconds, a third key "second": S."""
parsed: {"hour": 7, "minute": 30}
